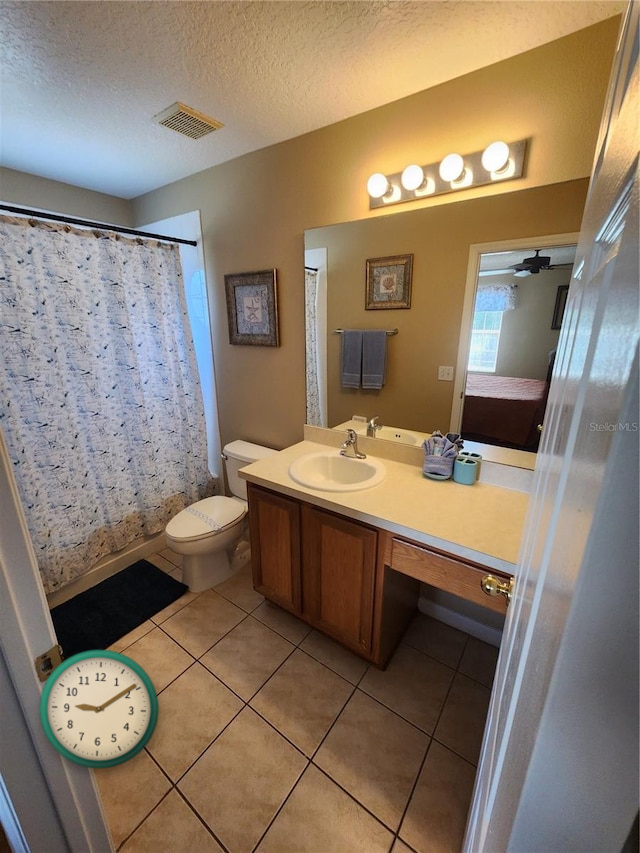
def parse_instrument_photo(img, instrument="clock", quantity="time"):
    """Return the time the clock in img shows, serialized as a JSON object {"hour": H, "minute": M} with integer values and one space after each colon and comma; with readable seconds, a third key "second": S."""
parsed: {"hour": 9, "minute": 9}
